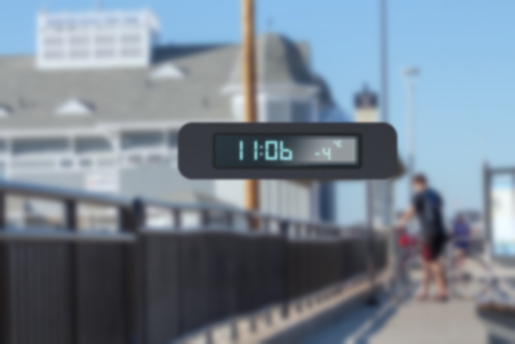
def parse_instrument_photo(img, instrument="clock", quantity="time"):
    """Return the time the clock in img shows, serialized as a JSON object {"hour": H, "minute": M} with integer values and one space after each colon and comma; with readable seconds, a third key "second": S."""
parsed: {"hour": 11, "minute": 6}
